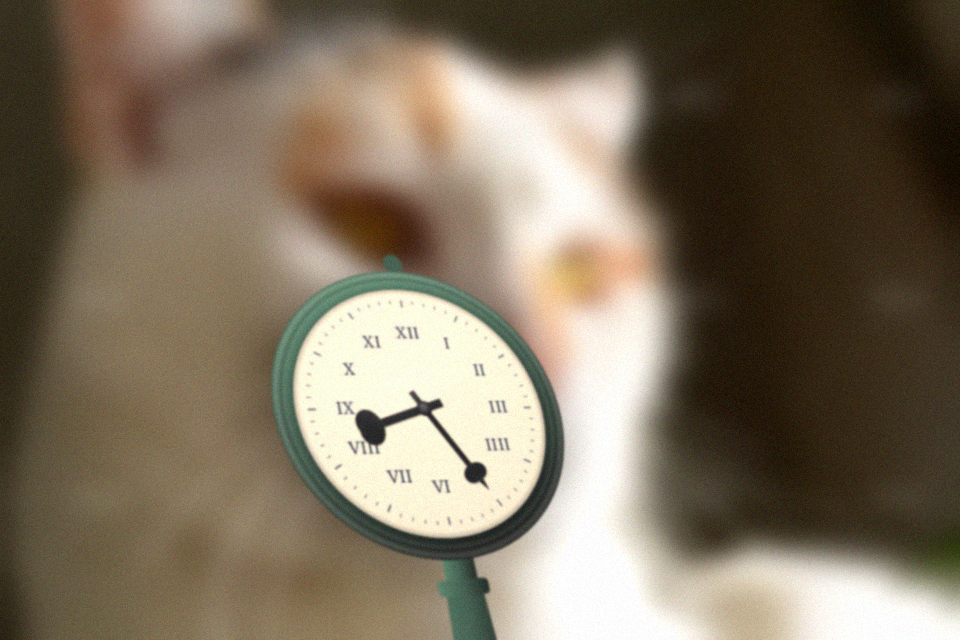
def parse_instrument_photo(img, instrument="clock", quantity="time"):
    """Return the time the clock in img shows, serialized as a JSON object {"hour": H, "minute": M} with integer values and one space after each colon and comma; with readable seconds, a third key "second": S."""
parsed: {"hour": 8, "minute": 25}
